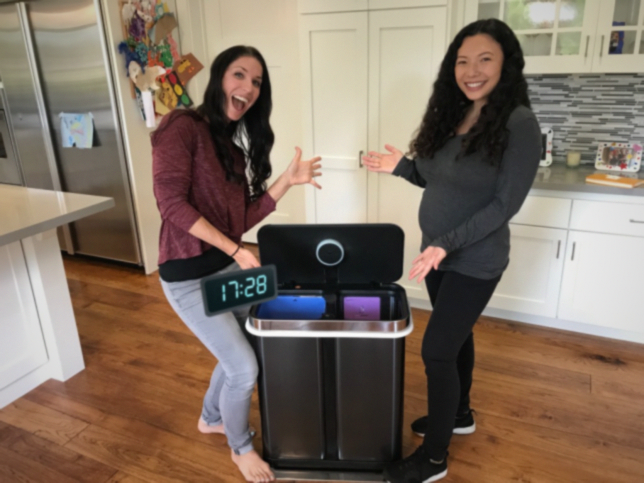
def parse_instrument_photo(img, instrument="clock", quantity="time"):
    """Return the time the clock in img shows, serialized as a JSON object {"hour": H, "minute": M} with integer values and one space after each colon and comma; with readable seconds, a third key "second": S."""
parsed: {"hour": 17, "minute": 28}
